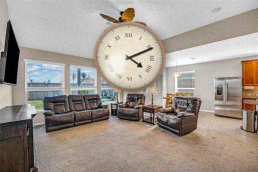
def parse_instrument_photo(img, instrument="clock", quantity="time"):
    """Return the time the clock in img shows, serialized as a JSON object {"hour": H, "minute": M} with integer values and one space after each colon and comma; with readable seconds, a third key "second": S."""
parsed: {"hour": 4, "minute": 11}
